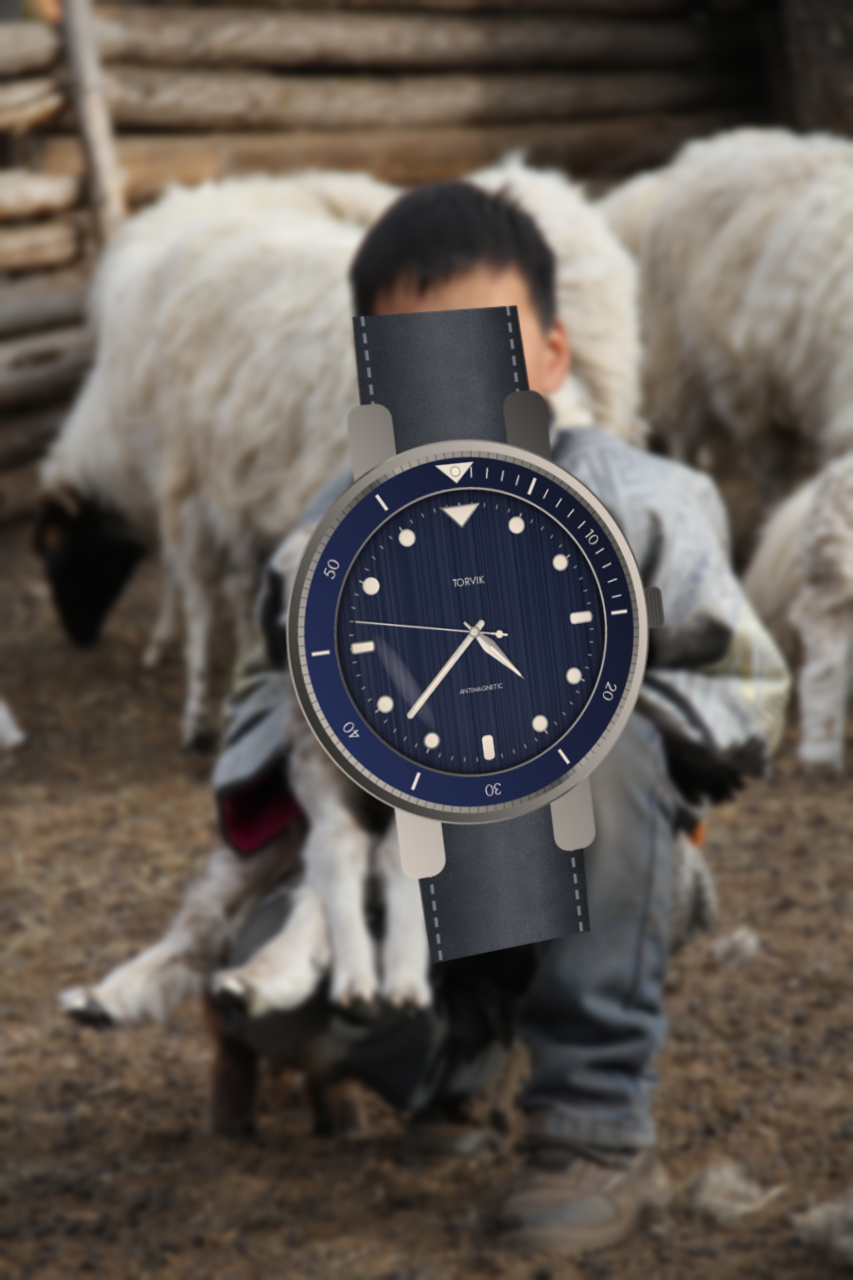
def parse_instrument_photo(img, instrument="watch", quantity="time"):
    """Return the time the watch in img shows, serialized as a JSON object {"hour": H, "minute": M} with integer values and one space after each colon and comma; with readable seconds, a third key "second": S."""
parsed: {"hour": 4, "minute": 37, "second": 47}
